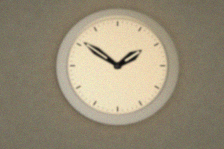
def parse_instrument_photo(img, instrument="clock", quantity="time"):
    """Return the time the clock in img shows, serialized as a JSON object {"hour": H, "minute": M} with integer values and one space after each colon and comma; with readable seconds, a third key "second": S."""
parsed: {"hour": 1, "minute": 51}
